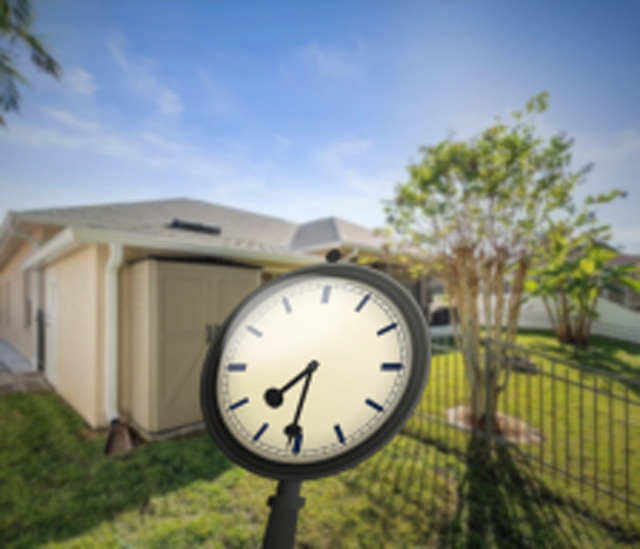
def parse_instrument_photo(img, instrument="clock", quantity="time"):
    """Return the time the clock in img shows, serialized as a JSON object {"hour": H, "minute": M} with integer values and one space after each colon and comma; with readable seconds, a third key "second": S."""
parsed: {"hour": 7, "minute": 31}
